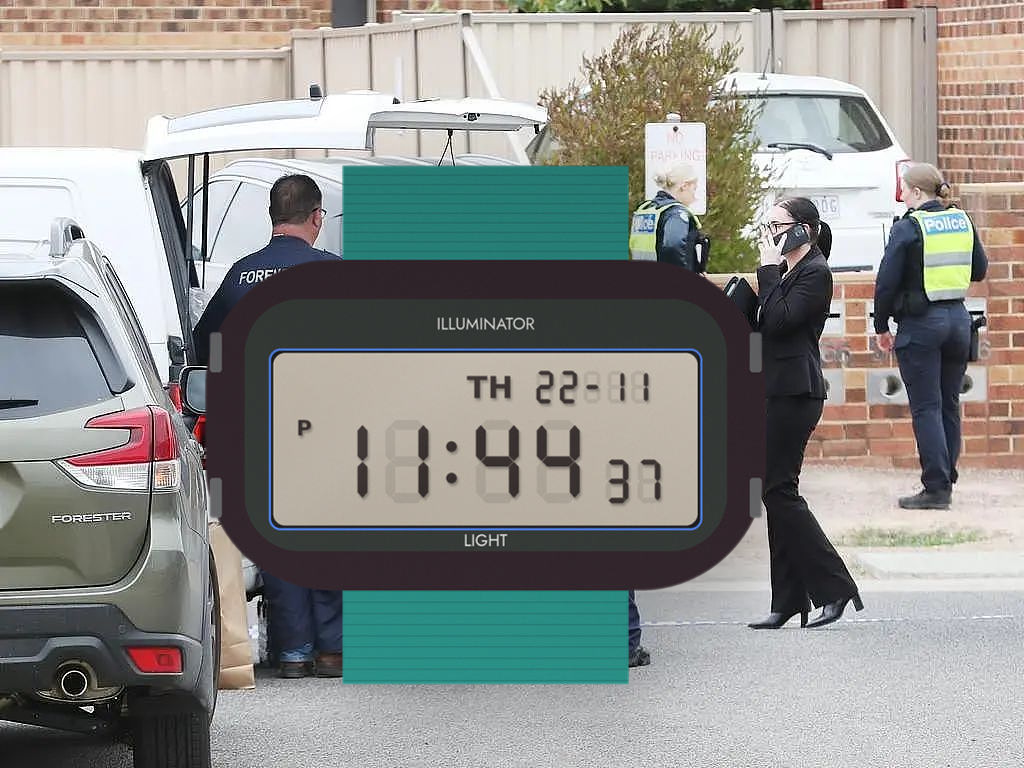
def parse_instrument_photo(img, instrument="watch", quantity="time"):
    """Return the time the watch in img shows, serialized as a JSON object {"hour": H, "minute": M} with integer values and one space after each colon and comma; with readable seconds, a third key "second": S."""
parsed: {"hour": 11, "minute": 44, "second": 37}
